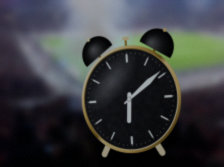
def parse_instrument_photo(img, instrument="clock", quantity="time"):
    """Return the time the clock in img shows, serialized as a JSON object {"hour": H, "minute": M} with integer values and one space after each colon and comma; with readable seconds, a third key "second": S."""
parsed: {"hour": 6, "minute": 9}
